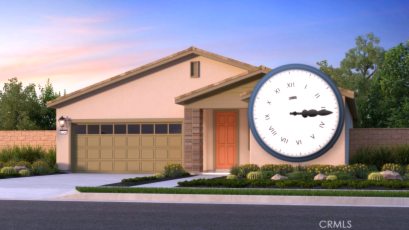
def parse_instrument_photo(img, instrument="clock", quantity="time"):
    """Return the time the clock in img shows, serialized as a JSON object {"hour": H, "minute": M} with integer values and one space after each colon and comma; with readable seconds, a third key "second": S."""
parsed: {"hour": 3, "minute": 16}
